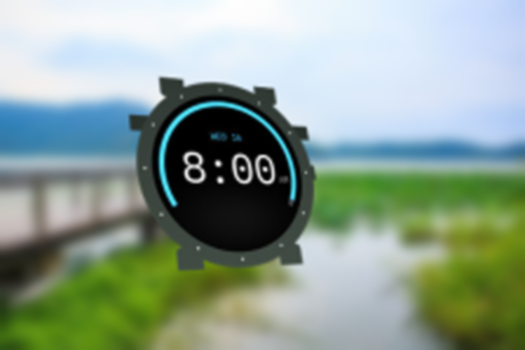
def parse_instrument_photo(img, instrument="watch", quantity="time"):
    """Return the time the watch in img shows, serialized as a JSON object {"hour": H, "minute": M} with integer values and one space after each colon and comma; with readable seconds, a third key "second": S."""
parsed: {"hour": 8, "minute": 0}
